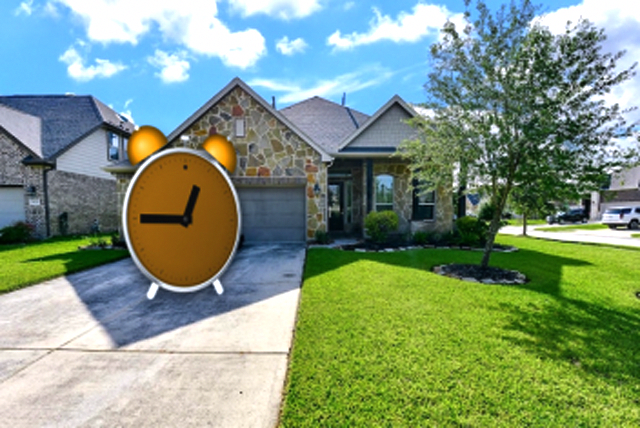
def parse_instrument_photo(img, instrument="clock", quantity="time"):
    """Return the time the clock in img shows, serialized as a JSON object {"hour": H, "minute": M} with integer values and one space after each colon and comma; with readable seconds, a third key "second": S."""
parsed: {"hour": 12, "minute": 45}
